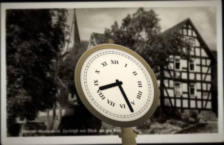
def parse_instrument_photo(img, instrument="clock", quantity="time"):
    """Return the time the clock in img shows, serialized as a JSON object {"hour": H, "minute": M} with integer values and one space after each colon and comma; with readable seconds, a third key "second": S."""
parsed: {"hour": 8, "minute": 27}
